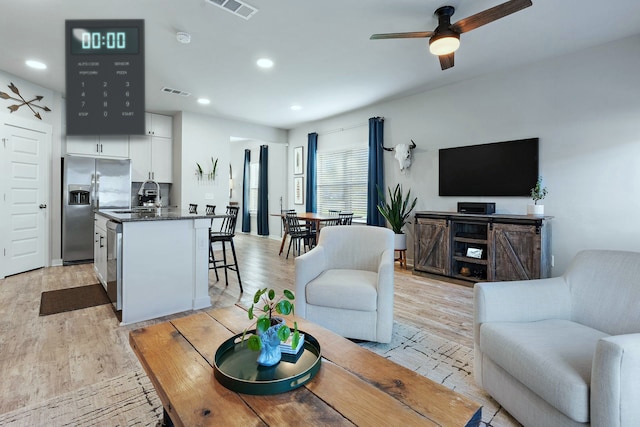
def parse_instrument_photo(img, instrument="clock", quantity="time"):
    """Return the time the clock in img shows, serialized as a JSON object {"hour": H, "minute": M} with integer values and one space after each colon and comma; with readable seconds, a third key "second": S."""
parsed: {"hour": 0, "minute": 0}
